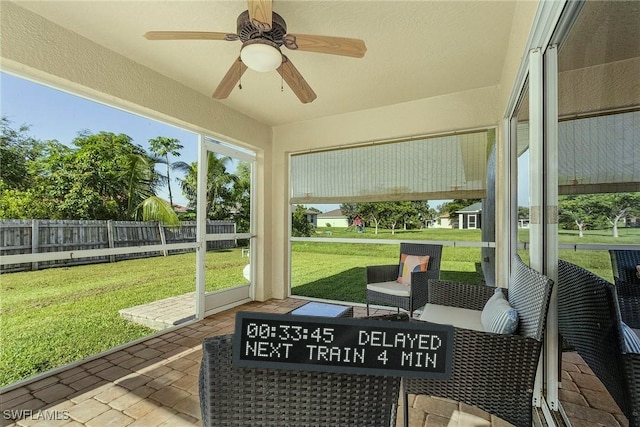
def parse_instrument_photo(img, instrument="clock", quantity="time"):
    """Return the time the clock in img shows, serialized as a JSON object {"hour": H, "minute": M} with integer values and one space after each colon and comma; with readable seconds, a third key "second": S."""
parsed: {"hour": 0, "minute": 33, "second": 45}
